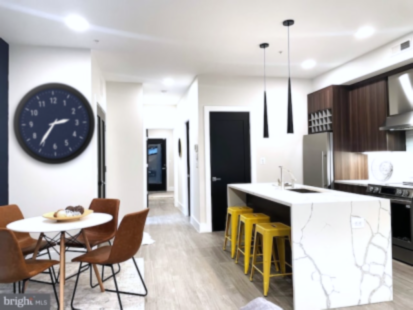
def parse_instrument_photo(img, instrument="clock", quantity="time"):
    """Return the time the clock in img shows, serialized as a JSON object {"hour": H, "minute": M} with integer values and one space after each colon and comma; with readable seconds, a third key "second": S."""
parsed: {"hour": 2, "minute": 36}
